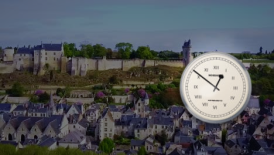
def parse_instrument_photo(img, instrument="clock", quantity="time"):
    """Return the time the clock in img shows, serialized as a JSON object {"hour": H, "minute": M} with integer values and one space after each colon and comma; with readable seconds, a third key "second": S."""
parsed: {"hour": 12, "minute": 51}
